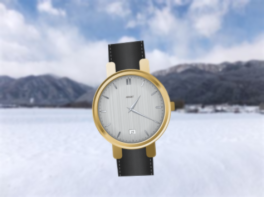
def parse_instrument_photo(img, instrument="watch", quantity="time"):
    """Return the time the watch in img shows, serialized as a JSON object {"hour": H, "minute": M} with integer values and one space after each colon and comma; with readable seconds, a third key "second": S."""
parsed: {"hour": 1, "minute": 20}
